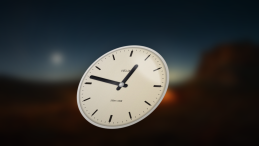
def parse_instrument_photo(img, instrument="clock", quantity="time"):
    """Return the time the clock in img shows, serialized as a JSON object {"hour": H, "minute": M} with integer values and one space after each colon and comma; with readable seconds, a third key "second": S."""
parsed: {"hour": 12, "minute": 47}
